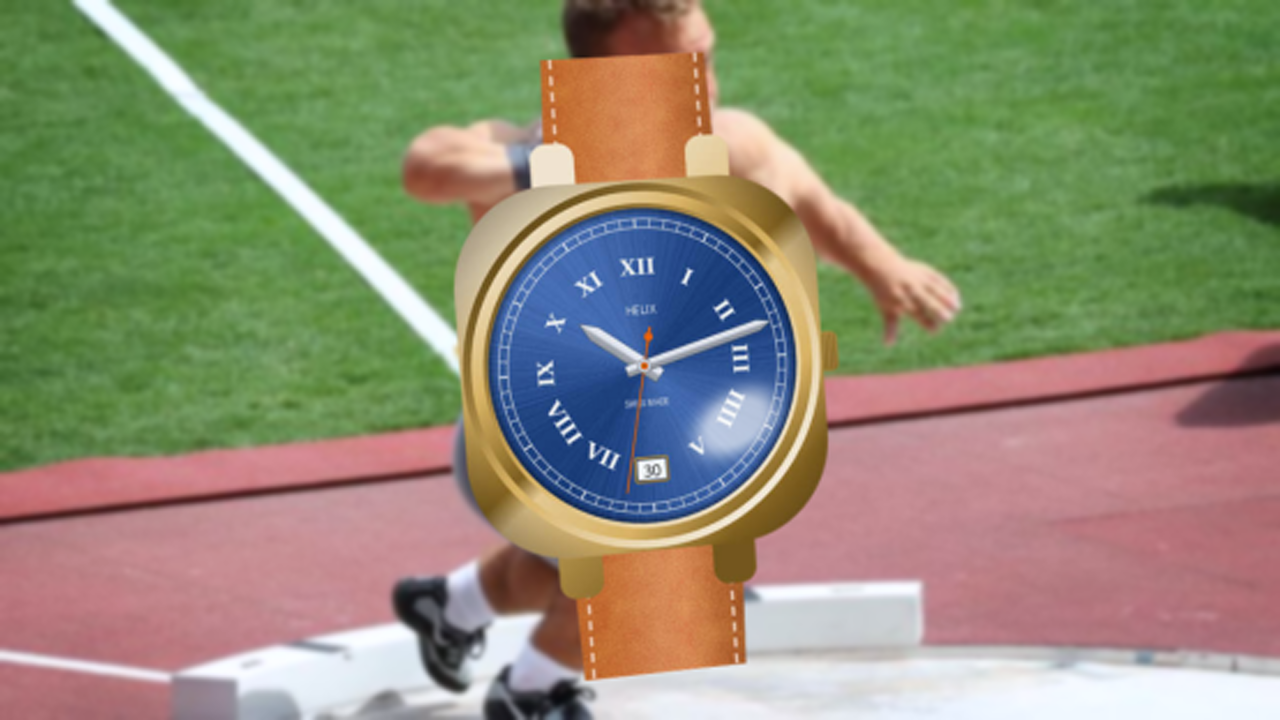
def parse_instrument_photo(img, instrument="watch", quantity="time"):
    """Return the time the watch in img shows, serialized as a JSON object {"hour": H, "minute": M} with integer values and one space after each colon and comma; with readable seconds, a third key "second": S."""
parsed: {"hour": 10, "minute": 12, "second": 32}
